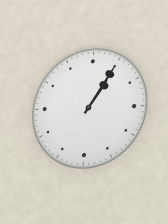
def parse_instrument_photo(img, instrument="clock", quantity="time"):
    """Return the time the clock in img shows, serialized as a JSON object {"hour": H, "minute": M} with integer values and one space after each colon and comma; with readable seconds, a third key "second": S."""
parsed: {"hour": 1, "minute": 5}
